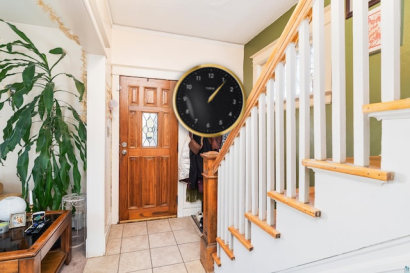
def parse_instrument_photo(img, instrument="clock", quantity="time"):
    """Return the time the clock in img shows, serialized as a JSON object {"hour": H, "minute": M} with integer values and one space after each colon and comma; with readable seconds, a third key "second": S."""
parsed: {"hour": 1, "minute": 6}
